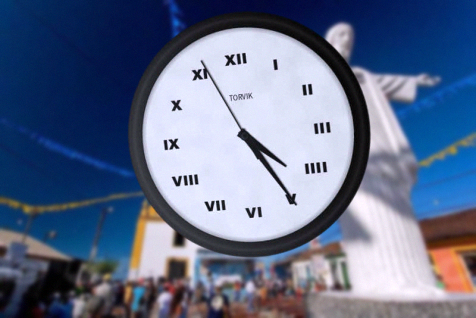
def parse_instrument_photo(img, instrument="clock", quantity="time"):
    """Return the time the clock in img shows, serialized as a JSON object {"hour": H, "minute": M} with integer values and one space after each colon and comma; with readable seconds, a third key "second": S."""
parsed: {"hour": 4, "minute": 24, "second": 56}
